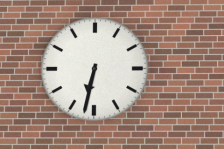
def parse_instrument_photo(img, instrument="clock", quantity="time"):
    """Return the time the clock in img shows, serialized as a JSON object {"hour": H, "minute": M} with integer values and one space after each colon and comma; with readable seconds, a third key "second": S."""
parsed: {"hour": 6, "minute": 32}
